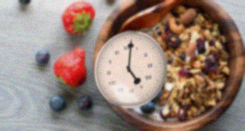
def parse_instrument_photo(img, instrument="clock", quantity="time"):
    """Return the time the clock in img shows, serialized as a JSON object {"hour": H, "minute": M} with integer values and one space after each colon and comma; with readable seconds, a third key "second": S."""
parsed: {"hour": 5, "minute": 2}
